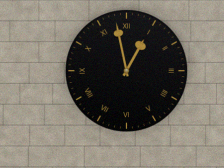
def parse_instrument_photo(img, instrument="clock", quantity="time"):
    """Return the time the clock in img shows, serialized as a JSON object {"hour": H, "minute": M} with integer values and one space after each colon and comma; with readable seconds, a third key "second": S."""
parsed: {"hour": 12, "minute": 58}
